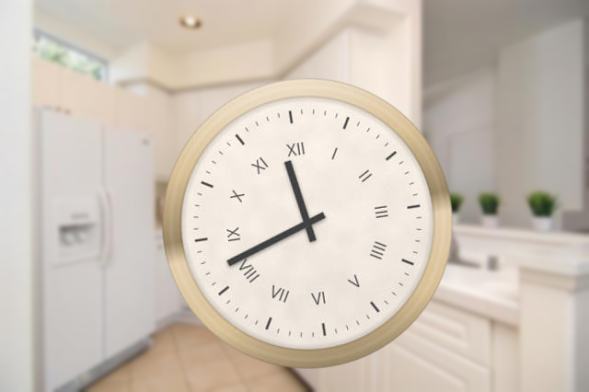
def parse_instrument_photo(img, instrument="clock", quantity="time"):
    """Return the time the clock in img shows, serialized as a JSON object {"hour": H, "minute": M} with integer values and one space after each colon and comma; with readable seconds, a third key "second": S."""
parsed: {"hour": 11, "minute": 42}
